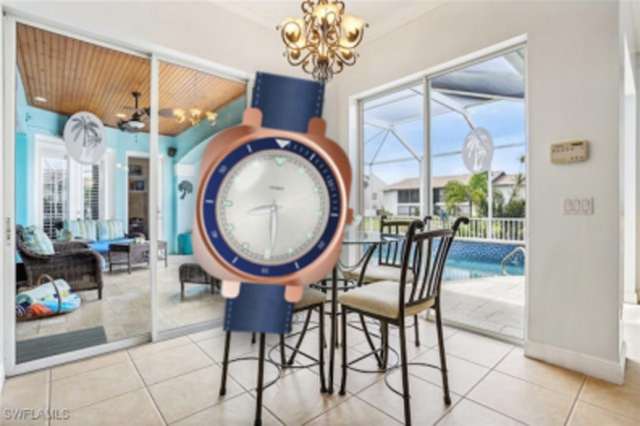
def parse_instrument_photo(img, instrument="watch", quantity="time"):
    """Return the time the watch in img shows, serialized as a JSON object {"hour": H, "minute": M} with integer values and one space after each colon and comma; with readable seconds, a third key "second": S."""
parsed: {"hour": 8, "minute": 29}
